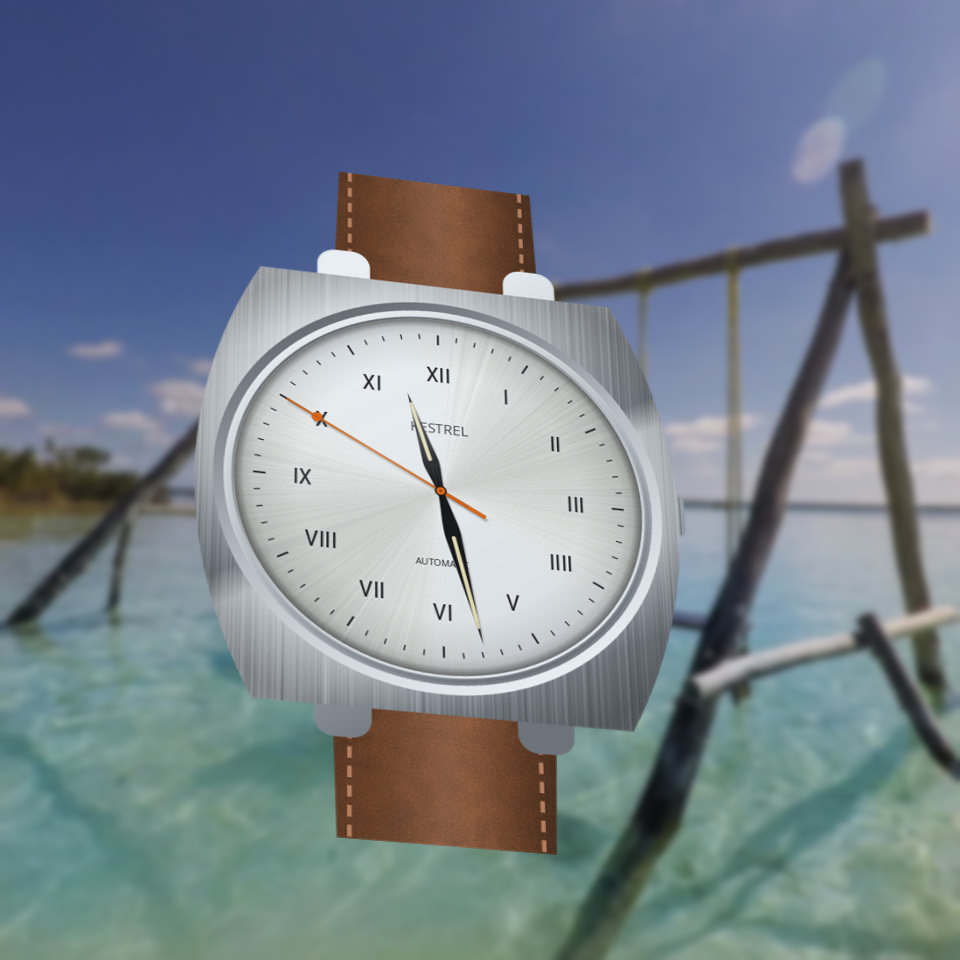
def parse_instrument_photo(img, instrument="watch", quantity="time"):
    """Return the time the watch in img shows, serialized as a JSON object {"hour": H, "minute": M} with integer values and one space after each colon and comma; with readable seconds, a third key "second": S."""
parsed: {"hour": 11, "minute": 27, "second": 50}
